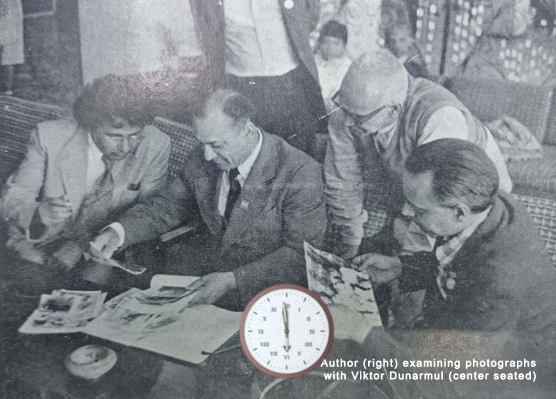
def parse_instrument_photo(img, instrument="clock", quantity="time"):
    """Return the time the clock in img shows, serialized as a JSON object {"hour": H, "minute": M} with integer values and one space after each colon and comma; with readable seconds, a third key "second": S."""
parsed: {"hour": 5, "minute": 59}
